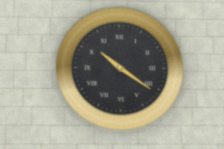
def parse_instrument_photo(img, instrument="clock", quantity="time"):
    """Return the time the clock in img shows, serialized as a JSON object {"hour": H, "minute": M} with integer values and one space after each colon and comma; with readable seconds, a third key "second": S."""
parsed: {"hour": 10, "minute": 21}
